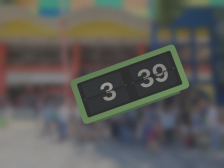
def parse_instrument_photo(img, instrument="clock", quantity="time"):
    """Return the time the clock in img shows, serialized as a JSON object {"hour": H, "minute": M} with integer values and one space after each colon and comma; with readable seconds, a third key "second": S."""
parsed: {"hour": 3, "minute": 39}
